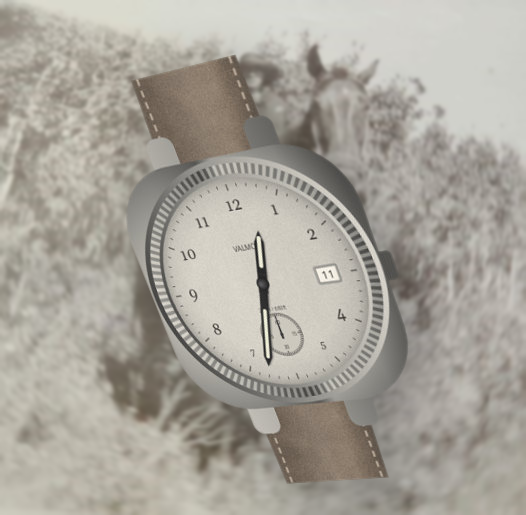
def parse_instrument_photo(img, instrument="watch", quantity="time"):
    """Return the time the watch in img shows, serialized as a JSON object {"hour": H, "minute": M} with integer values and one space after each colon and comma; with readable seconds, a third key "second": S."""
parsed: {"hour": 12, "minute": 33}
